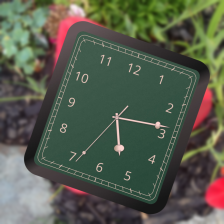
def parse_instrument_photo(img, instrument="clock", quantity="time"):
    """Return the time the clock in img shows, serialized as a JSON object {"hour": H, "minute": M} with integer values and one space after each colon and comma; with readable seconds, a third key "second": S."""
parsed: {"hour": 5, "minute": 13, "second": 34}
